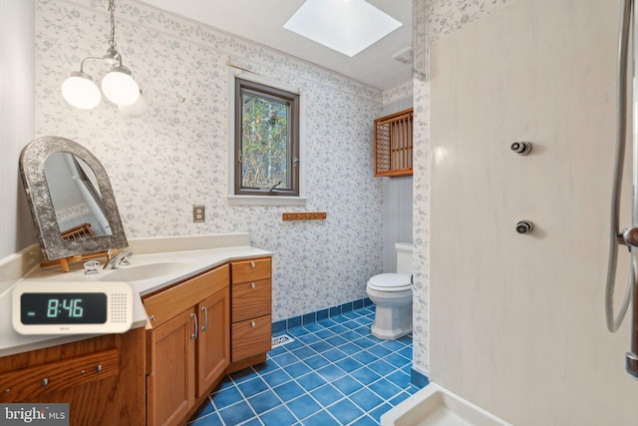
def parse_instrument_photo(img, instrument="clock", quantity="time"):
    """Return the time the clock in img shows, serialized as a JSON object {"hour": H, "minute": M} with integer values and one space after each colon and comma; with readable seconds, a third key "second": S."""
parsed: {"hour": 8, "minute": 46}
